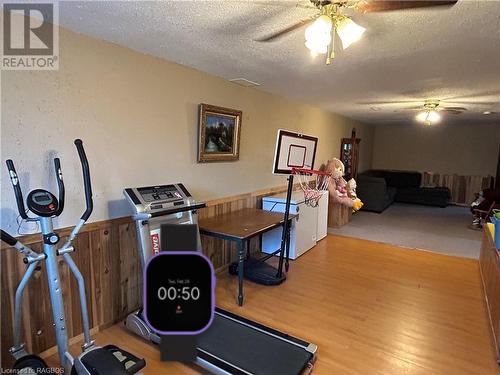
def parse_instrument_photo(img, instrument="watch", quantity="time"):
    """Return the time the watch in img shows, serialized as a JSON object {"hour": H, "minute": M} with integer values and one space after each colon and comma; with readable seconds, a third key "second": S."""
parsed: {"hour": 0, "minute": 50}
